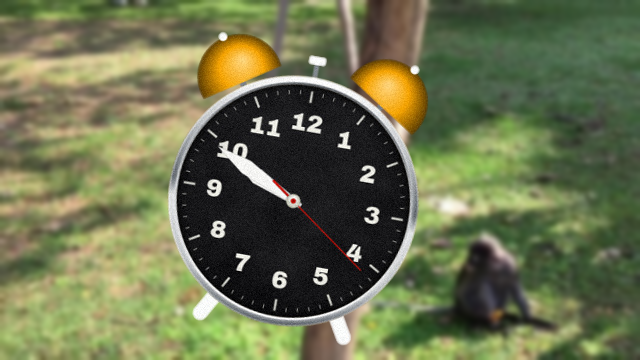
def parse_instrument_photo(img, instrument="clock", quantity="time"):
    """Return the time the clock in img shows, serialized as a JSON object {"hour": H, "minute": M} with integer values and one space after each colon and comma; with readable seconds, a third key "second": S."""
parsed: {"hour": 9, "minute": 49, "second": 21}
